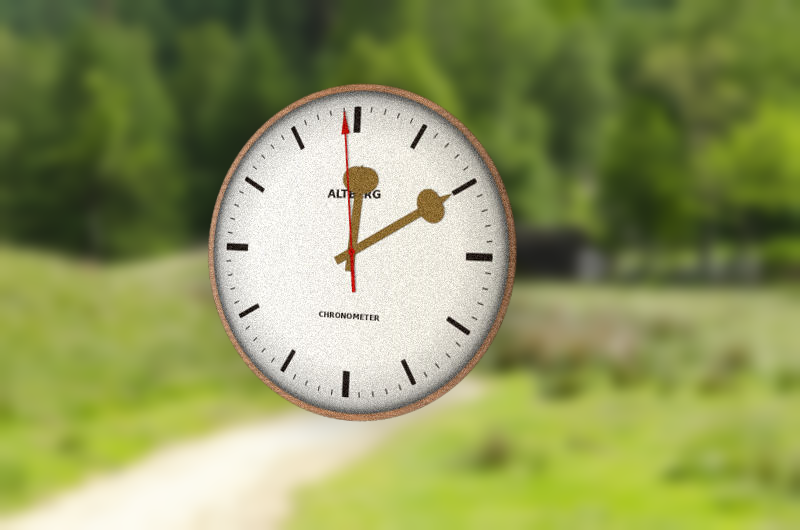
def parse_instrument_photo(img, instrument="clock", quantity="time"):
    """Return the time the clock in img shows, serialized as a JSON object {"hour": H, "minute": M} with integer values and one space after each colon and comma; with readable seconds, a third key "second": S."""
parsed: {"hour": 12, "minute": 9, "second": 59}
